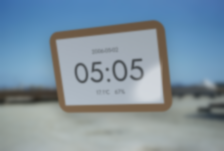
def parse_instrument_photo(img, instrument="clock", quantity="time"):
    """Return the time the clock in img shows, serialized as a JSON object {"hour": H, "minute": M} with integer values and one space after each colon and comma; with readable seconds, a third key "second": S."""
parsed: {"hour": 5, "minute": 5}
